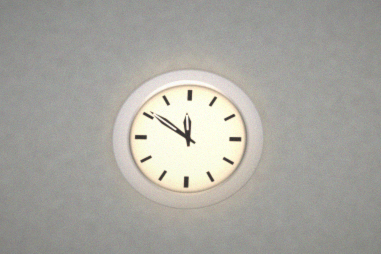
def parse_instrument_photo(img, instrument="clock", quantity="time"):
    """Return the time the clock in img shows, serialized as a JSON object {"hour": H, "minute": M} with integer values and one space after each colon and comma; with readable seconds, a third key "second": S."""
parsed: {"hour": 11, "minute": 51}
